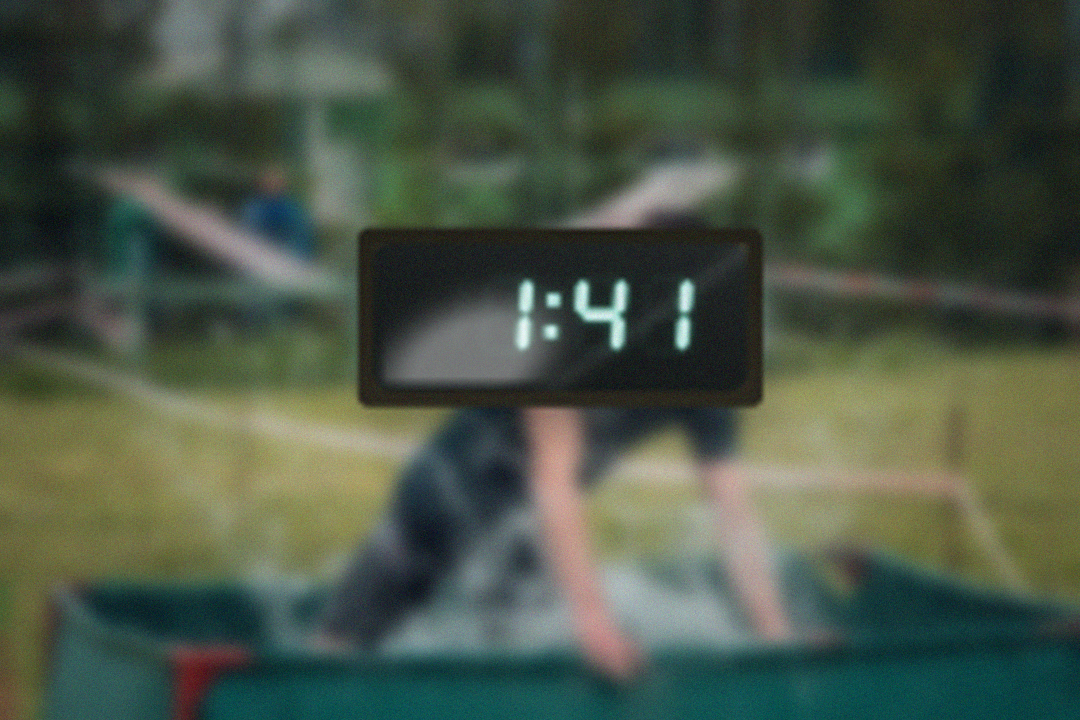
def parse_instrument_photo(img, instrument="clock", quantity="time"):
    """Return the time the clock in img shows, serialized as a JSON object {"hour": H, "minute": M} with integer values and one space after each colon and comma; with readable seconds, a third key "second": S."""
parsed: {"hour": 1, "minute": 41}
